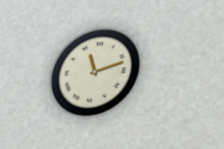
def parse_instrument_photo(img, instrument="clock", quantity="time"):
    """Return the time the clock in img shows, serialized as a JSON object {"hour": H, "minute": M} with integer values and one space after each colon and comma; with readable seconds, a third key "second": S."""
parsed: {"hour": 11, "minute": 12}
